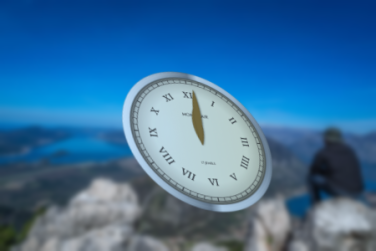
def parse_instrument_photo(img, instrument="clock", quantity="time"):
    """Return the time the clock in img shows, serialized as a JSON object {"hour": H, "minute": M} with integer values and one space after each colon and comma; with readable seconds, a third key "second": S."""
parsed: {"hour": 12, "minute": 1}
